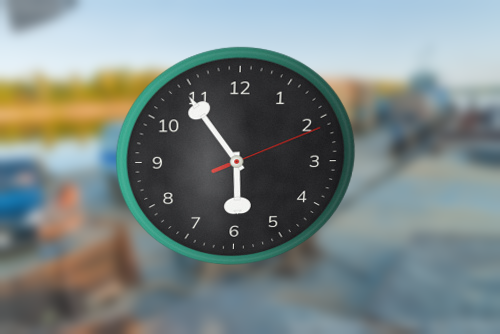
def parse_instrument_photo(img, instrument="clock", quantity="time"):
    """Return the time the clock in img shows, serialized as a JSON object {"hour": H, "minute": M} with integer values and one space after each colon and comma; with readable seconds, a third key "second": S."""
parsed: {"hour": 5, "minute": 54, "second": 11}
